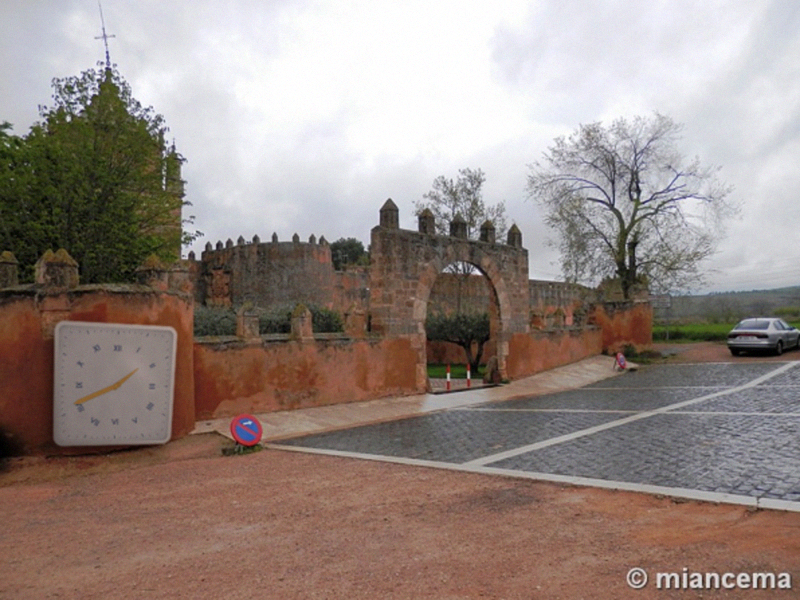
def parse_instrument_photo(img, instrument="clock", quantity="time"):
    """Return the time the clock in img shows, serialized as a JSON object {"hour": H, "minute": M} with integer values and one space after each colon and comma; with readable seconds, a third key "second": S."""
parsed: {"hour": 1, "minute": 41}
